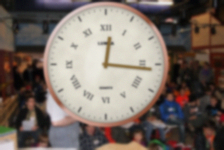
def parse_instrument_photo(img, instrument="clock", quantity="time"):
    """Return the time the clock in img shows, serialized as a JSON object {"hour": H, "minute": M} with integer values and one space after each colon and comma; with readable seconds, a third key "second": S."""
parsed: {"hour": 12, "minute": 16}
